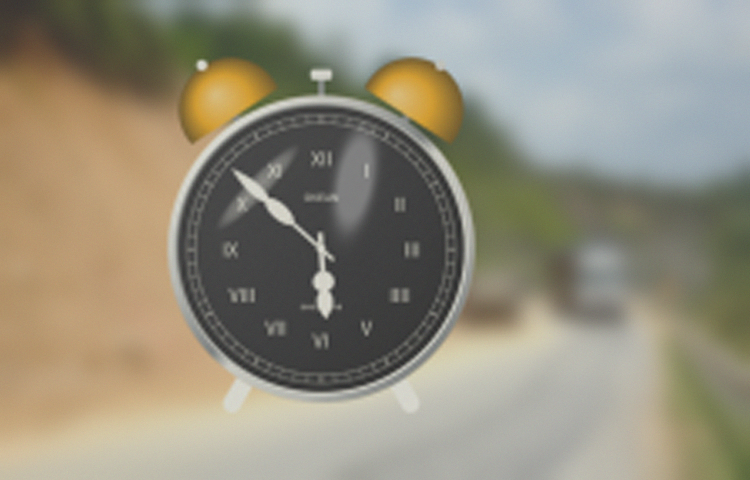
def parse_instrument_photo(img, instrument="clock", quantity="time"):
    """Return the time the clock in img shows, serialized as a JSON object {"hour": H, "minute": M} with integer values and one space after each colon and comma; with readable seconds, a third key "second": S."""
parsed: {"hour": 5, "minute": 52}
